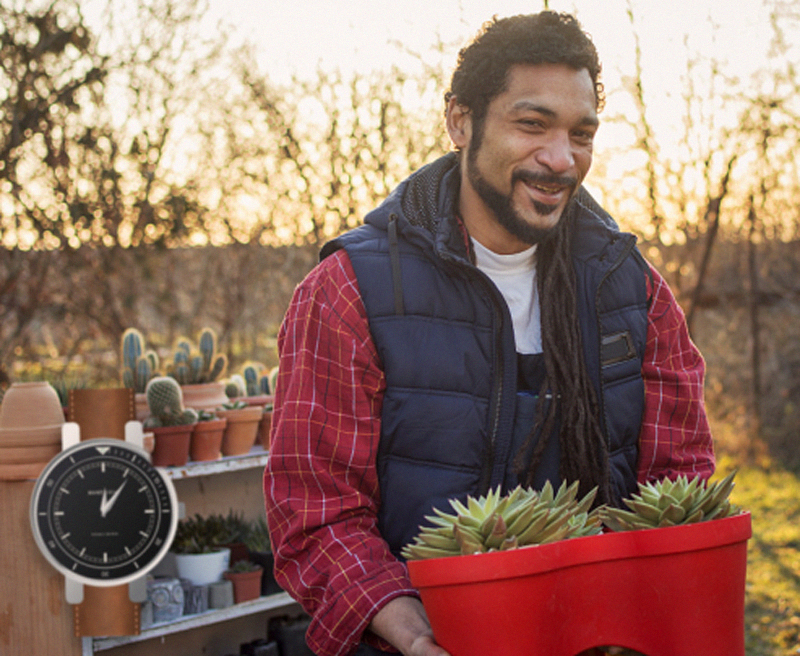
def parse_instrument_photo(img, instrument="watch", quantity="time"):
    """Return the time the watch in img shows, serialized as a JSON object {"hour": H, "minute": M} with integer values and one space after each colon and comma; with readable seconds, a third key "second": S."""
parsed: {"hour": 12, "minute": 6}
